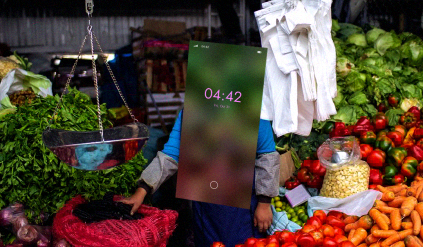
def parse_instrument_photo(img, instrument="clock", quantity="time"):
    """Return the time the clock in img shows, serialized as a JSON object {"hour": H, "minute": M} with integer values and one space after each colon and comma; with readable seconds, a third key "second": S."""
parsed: {"hour": 4, "minute": 42}
